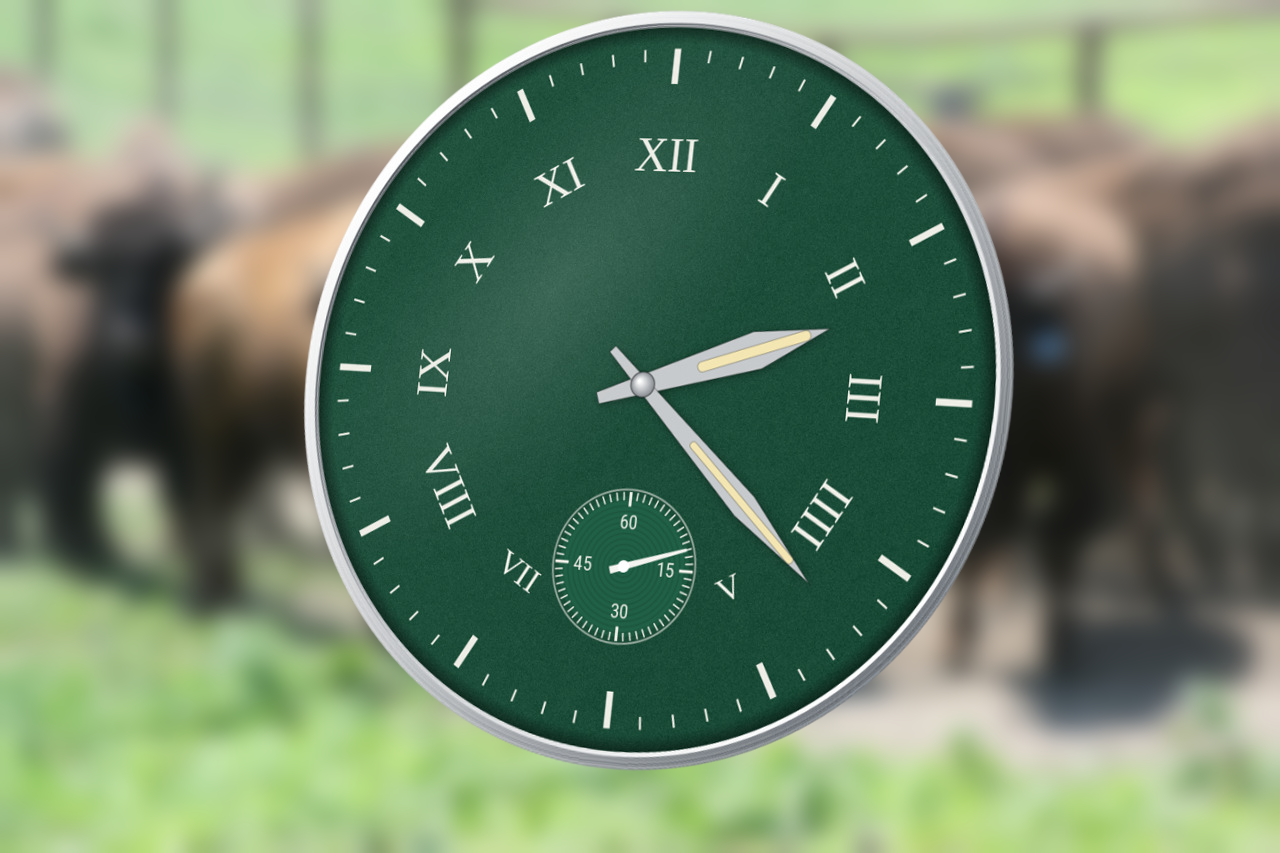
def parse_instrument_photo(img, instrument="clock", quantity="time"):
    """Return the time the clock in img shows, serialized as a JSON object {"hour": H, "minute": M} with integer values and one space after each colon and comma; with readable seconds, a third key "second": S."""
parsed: {"hour": 2, "minute": 22, "second": 12}
